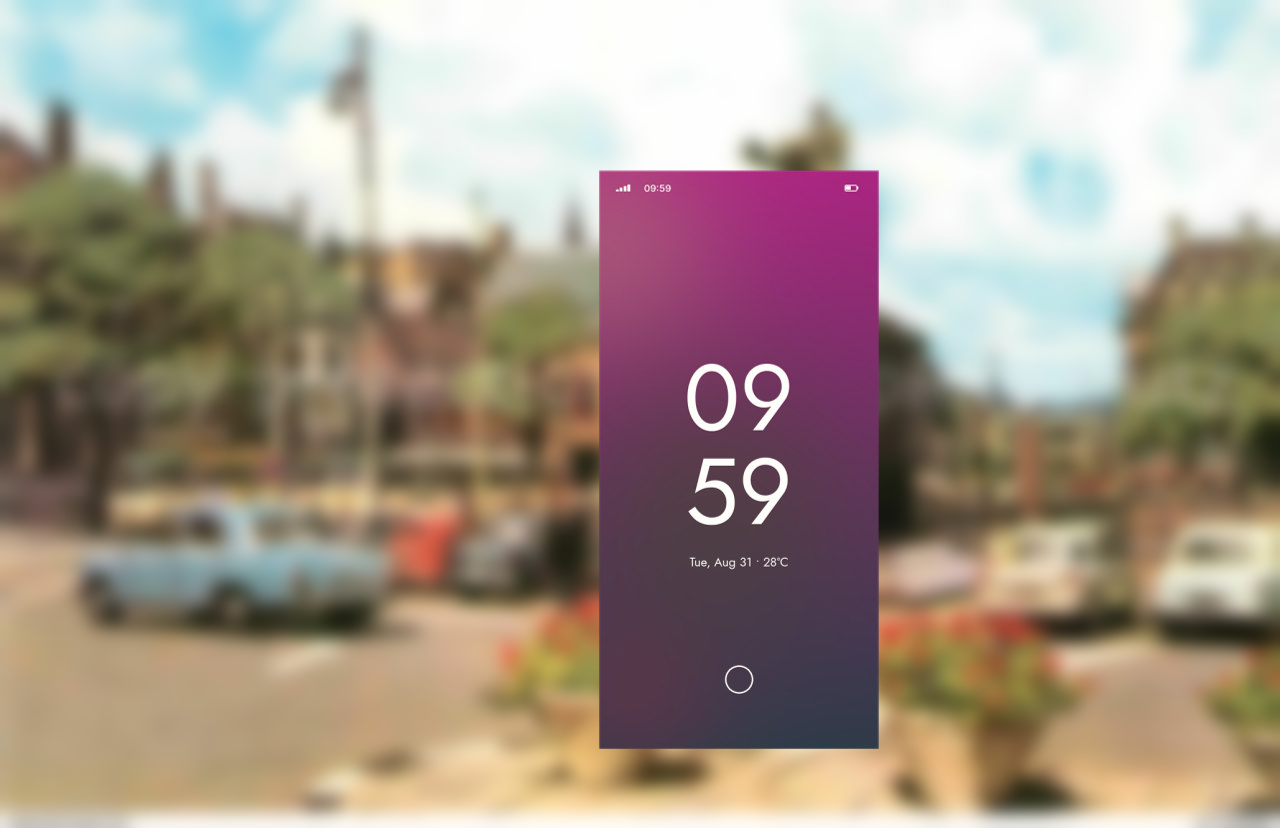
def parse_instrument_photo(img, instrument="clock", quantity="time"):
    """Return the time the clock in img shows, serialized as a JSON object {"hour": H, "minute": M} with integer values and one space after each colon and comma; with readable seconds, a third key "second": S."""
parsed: {"hour": 9, "minute": 59}
